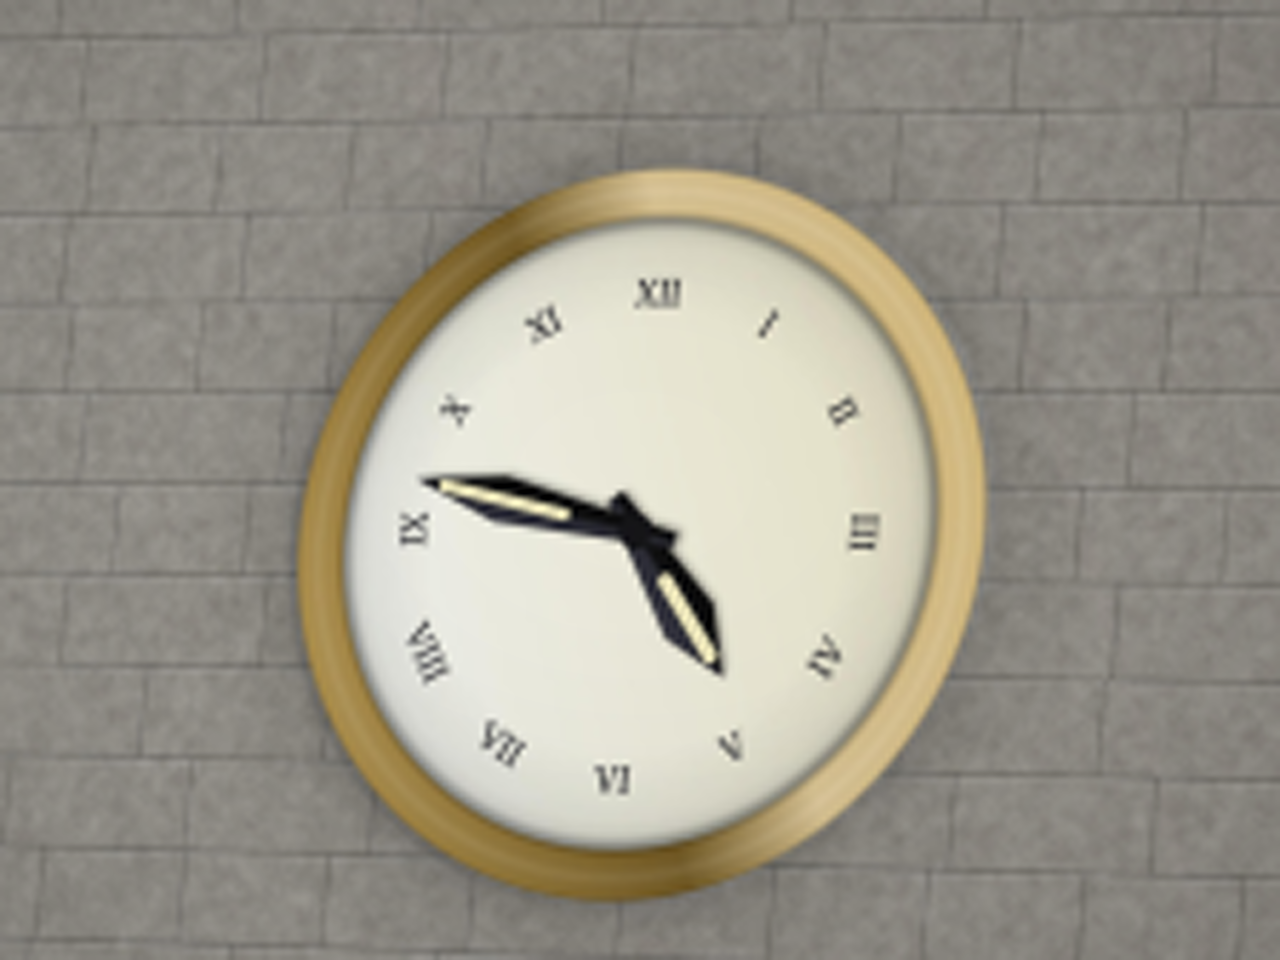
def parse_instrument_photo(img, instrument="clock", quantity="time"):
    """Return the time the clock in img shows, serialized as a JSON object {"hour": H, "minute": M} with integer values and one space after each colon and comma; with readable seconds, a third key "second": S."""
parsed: {"hour": 4, "minute": 47}
